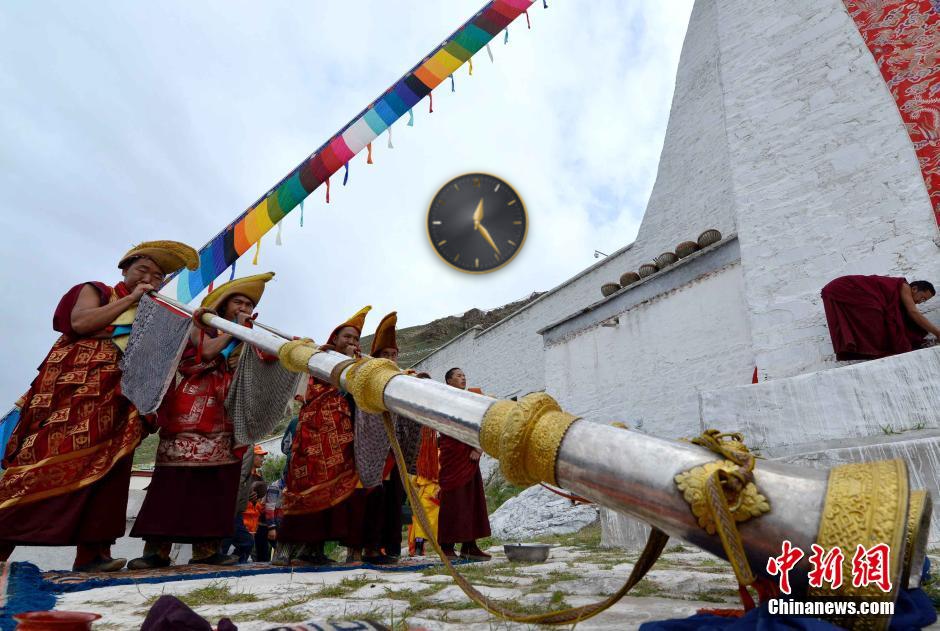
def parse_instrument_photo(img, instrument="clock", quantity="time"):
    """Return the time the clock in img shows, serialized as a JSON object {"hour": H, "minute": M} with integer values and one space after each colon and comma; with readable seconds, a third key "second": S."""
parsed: {"hour": 12, "minute": 24}
